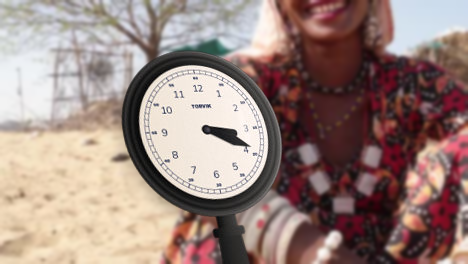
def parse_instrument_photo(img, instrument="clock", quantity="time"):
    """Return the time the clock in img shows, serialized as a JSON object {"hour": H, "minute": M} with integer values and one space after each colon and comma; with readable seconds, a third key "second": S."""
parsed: {"hour": 3, "minute": 19}
